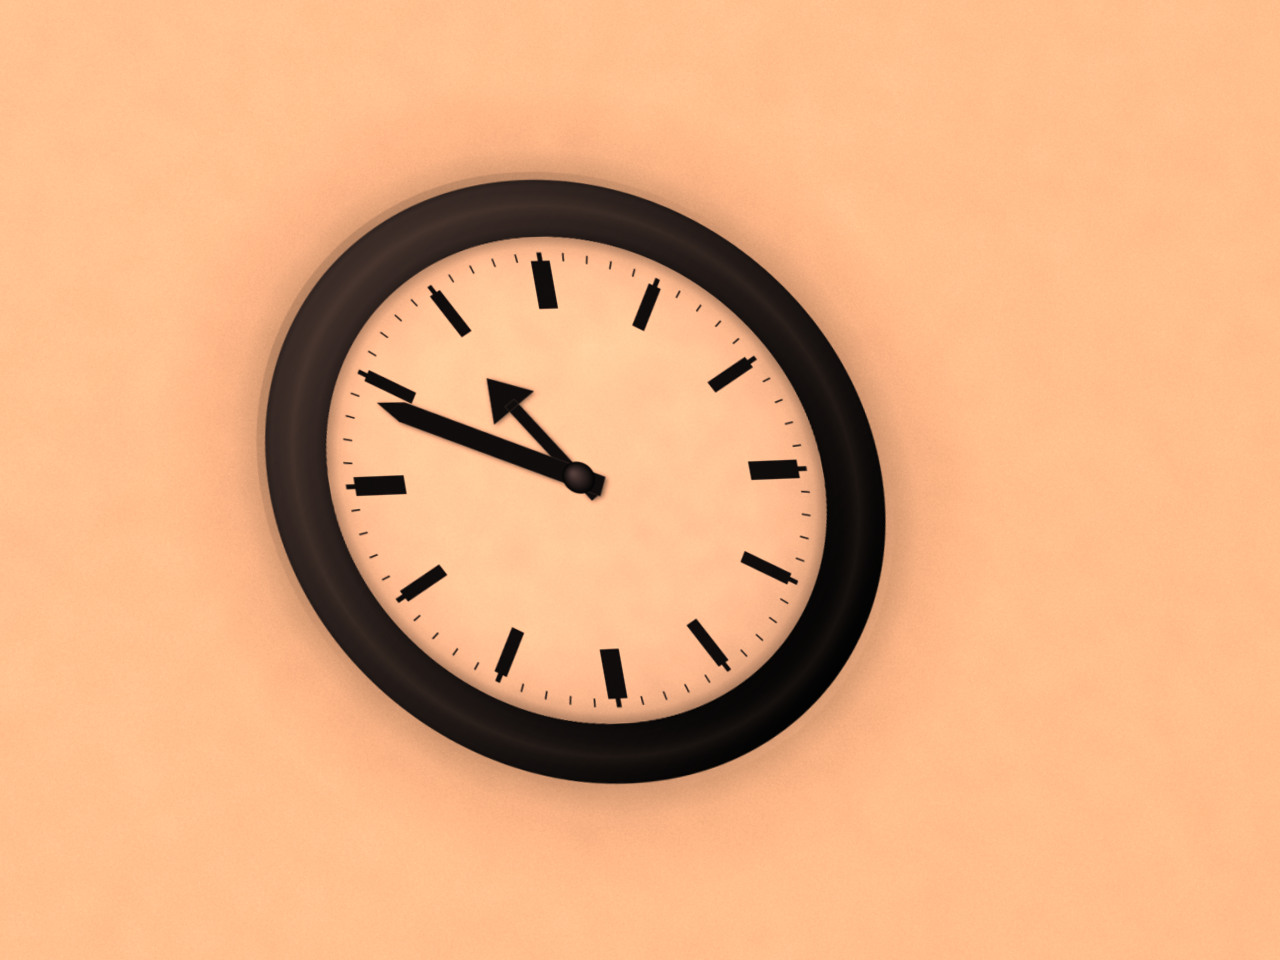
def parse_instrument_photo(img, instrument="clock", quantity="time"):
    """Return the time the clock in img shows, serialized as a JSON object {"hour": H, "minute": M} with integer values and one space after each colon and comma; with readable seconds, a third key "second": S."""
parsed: {"hour": 10, "minute": 49}
